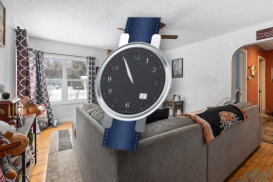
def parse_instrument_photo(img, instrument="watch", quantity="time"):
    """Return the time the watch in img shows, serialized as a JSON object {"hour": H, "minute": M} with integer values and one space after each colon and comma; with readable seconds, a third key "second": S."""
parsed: {"hour": 10, "minute": 55}
